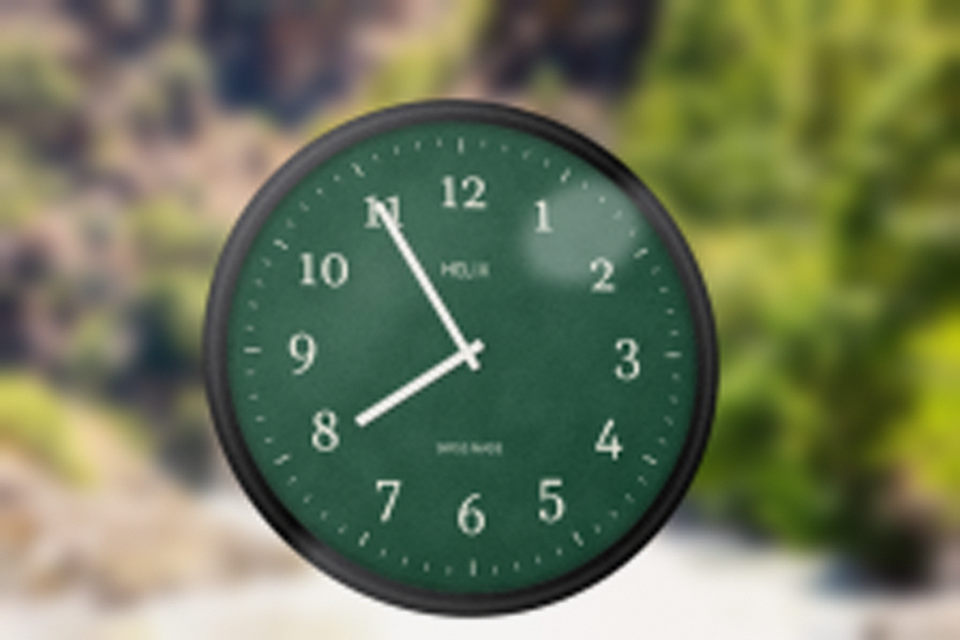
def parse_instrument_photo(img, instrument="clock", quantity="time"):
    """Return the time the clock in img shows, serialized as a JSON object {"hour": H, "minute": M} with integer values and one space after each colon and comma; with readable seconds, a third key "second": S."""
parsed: {"hour": 7, "minute": 55}
